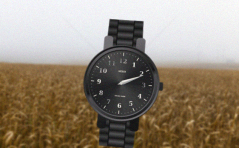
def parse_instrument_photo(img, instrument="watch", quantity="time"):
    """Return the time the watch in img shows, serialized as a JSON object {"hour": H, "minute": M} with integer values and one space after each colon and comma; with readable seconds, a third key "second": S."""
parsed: {"hour": 2, "minute": 11}
